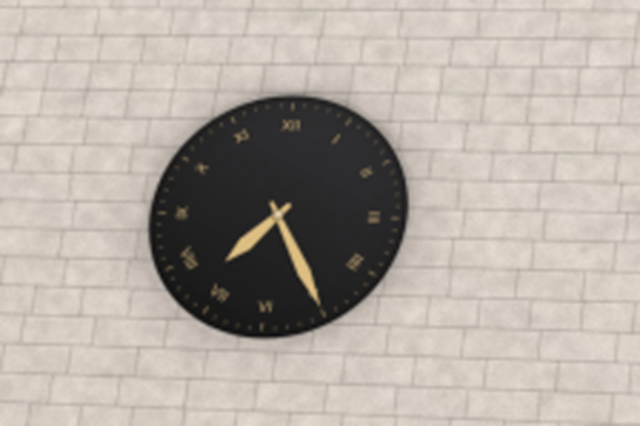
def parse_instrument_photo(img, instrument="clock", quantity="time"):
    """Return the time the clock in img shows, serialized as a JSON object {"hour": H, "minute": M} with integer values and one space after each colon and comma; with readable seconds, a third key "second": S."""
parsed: {"hour": 7, "minute": 25}
